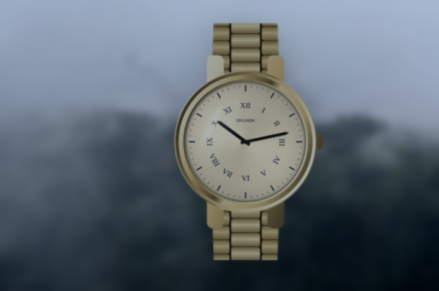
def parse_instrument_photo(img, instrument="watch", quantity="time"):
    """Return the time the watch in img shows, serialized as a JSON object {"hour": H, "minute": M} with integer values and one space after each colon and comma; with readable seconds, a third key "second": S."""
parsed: {"hour": 10, "minute": 13}
